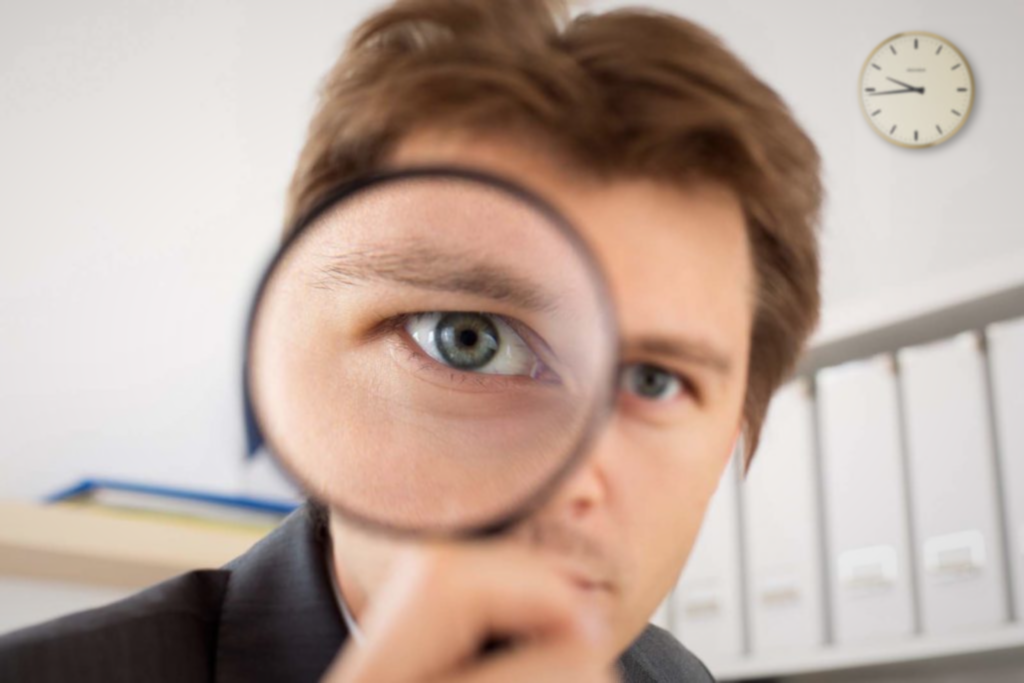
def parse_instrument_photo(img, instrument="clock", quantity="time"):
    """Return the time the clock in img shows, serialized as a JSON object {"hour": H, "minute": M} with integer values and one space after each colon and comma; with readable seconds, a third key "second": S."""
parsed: {"hour": 9, "minute": 44}
